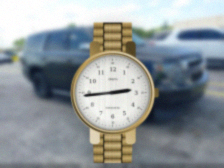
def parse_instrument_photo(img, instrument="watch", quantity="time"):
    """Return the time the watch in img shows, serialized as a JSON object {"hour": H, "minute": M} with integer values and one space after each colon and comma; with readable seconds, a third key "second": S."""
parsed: {"hour": 2, "minute": 44}
